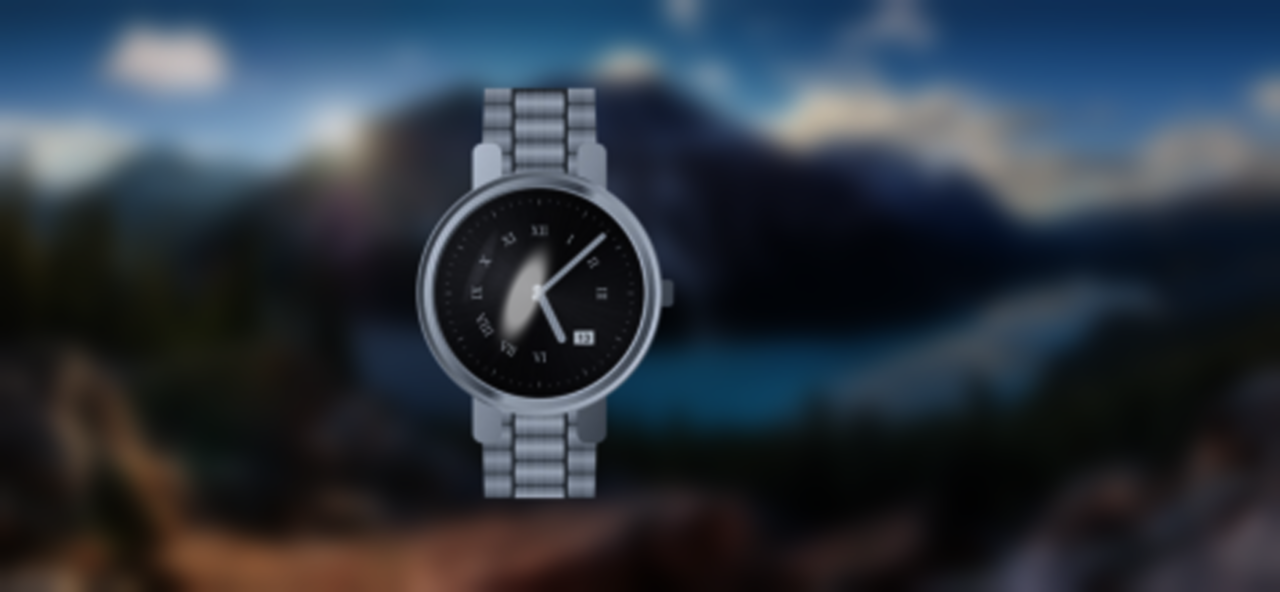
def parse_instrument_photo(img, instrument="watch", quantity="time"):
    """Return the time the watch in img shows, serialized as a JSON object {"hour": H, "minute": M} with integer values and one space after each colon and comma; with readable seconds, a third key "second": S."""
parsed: {"hour": 5, "minute": 8}
